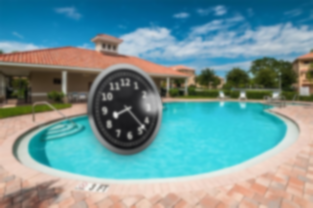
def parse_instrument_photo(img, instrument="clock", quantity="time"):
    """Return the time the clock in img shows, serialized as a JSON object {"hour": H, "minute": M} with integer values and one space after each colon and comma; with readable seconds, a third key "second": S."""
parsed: {"hour": 8, "minute": 23}
